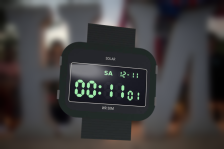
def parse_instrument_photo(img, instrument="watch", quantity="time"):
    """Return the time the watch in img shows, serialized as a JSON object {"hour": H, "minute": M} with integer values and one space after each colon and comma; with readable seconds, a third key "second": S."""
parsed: {"hour": 0, "minute": 11, "second": 1}
